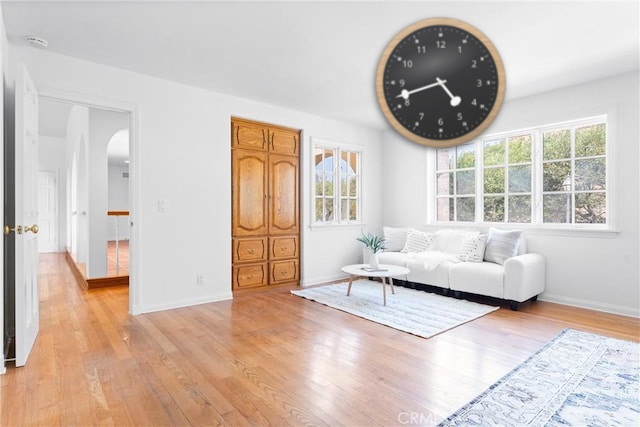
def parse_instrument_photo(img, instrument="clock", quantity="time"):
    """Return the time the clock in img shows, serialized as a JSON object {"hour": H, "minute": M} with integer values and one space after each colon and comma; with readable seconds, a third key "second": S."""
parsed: {"hour": 4, "minute": 42}
